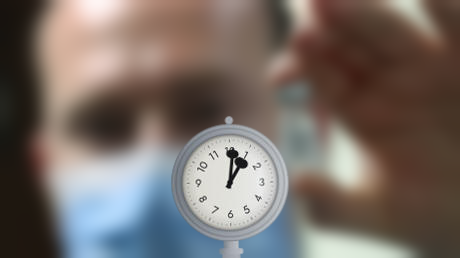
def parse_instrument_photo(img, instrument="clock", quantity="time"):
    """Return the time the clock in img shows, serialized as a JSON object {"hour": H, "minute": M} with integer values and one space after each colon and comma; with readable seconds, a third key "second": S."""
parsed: {"hour": 1, "minute": 1}
